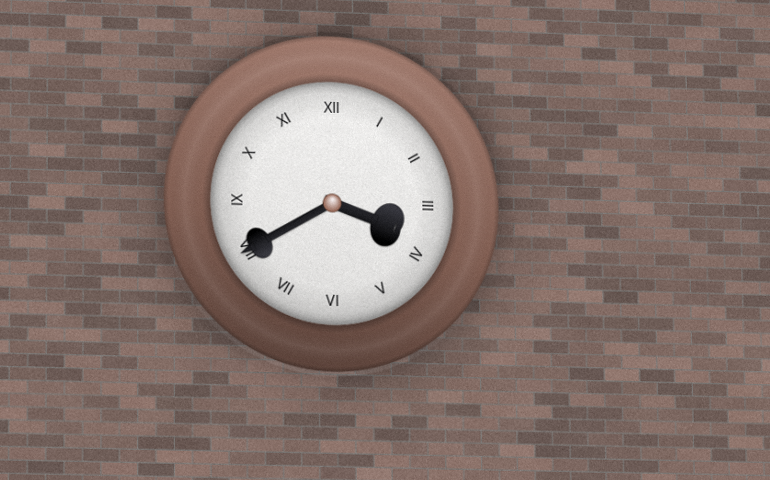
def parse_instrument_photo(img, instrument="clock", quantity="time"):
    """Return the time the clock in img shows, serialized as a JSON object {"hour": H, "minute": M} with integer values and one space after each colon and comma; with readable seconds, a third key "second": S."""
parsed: {"hour": 3, "minute": 40}
